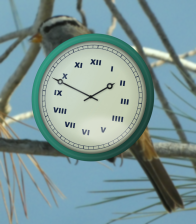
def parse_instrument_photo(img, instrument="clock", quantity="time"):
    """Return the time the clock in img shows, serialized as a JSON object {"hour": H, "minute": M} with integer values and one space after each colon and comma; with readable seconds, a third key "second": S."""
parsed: {"hour": 1, "minute": 48}
